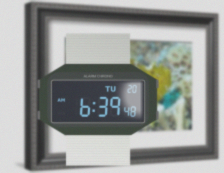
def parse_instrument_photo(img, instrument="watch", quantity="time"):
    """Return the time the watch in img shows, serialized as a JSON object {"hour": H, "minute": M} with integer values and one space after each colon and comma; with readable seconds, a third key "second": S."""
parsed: {"hour": 6, "minute": 39, "second": 48}
